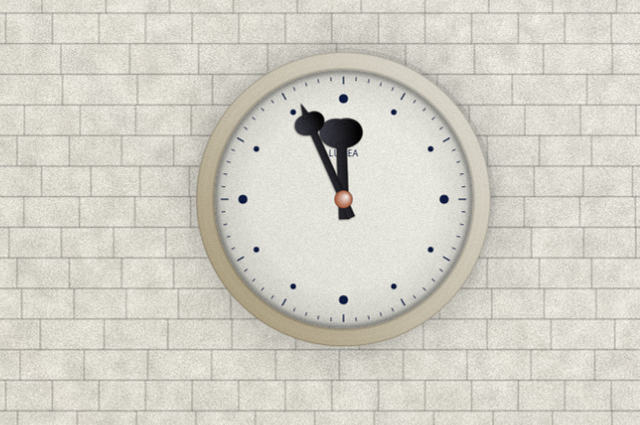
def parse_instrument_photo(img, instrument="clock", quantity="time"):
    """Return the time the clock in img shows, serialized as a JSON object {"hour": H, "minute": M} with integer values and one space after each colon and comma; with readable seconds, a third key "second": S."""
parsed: {"hour": 11, "minute": 56}
